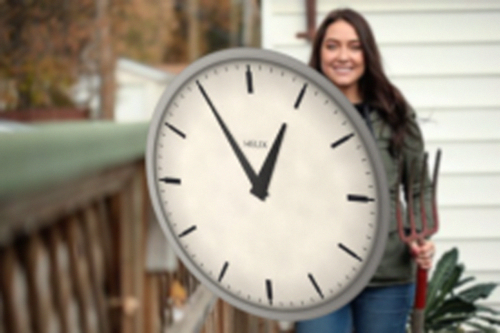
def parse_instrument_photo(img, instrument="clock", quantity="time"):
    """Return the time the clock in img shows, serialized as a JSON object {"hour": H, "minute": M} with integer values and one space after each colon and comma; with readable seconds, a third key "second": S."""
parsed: {"hour": 12, "minute": 55}
